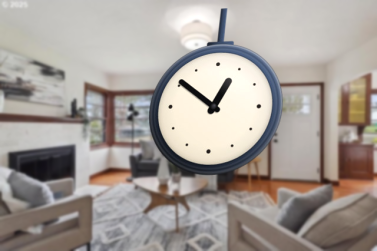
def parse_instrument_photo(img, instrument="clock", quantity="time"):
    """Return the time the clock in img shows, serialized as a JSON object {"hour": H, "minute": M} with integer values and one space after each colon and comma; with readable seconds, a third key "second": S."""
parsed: {"hour": 12, "minute": 51}
